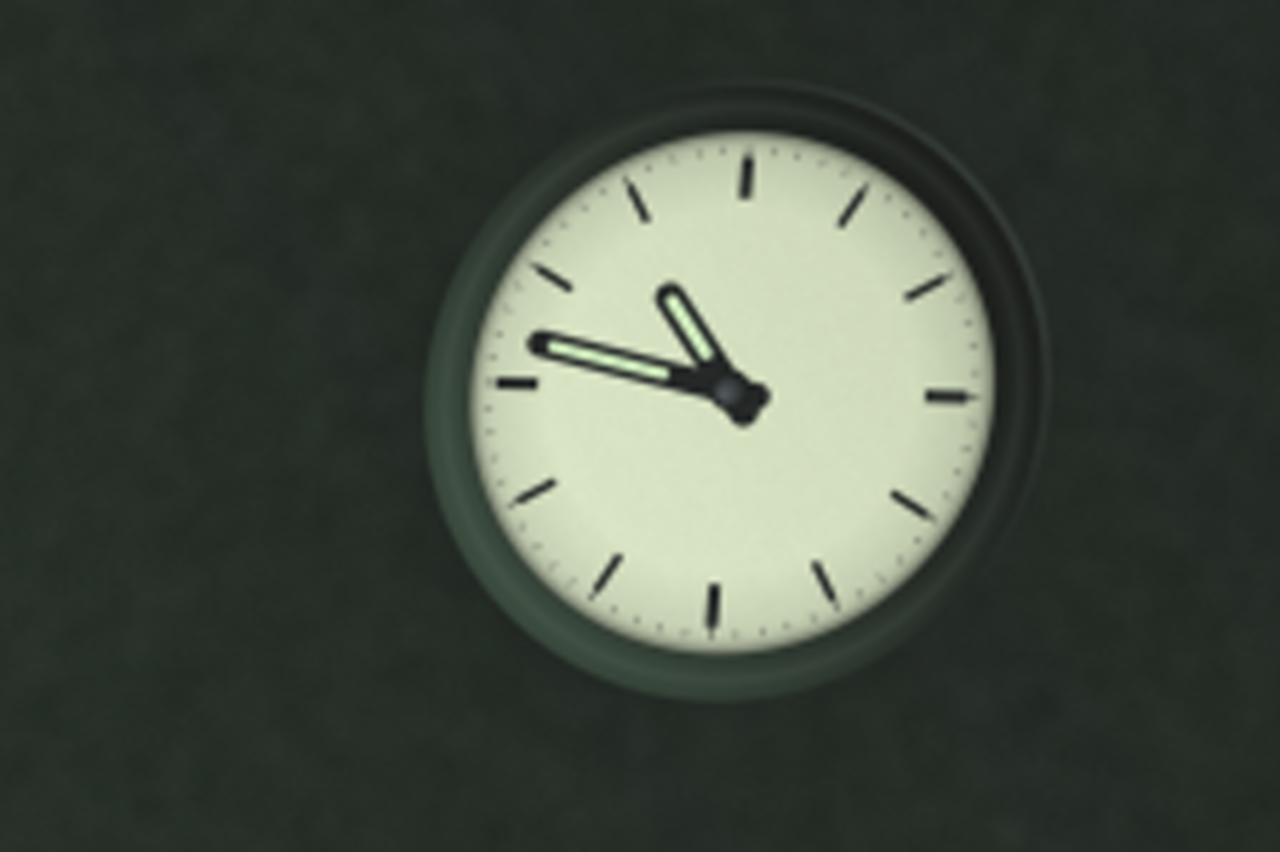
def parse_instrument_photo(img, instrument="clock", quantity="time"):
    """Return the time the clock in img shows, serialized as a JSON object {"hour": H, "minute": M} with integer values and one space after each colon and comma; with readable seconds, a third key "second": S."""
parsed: {"hour": 10, "minute": 47}
